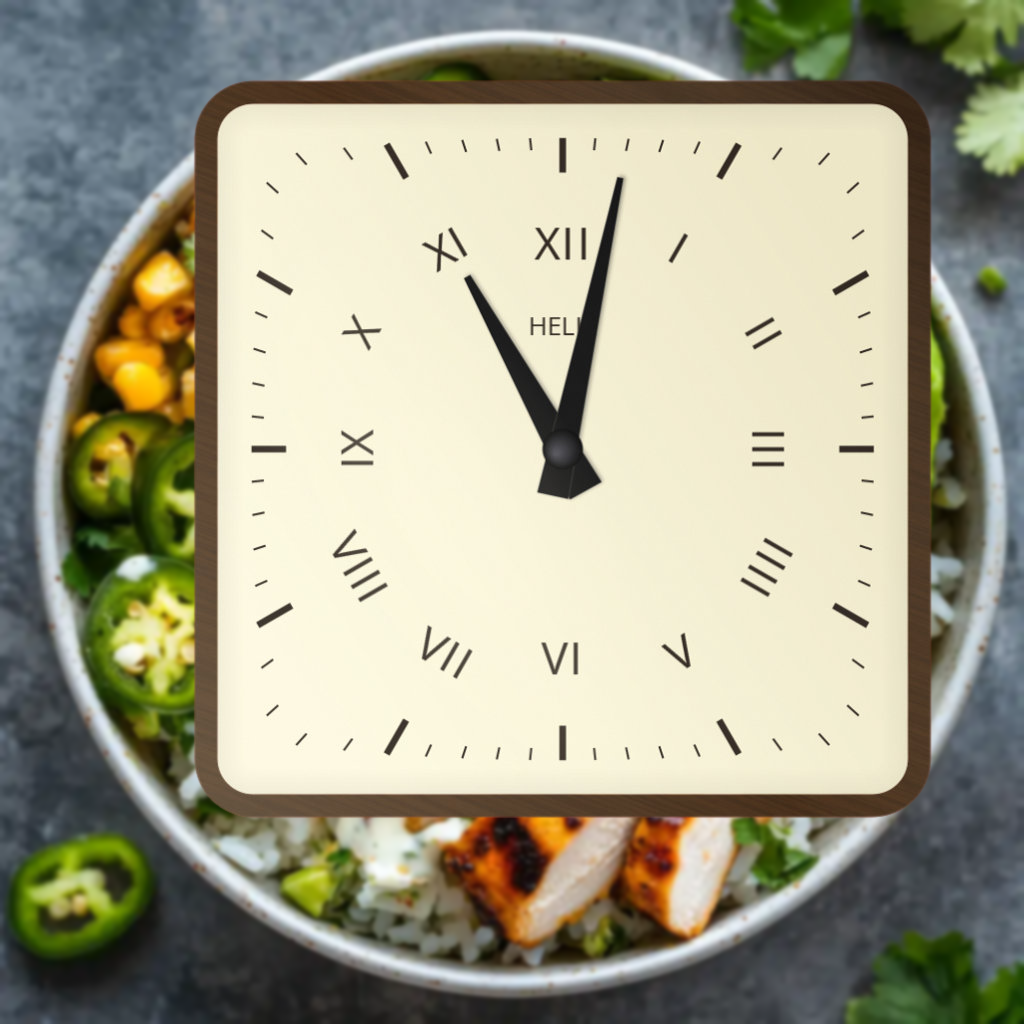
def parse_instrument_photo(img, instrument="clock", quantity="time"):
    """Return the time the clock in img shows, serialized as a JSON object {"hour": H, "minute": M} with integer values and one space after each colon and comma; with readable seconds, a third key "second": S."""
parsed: {"hour": 11, "minute": 2}
